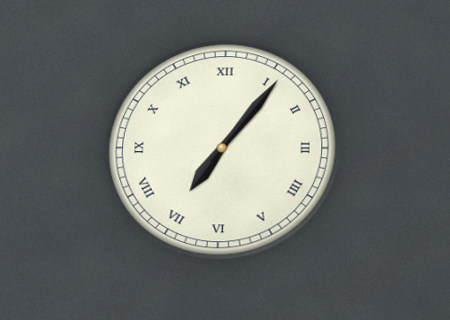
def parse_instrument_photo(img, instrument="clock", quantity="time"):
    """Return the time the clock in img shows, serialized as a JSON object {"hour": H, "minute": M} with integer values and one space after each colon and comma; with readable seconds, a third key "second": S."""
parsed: {"hour": 7, "minute": 6}
